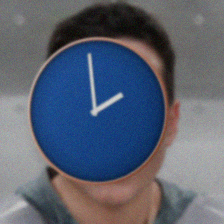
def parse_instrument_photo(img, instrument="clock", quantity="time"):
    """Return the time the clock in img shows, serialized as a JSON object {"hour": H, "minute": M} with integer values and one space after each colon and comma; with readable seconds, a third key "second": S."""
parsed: {"hour": 1, "minute": 59}
